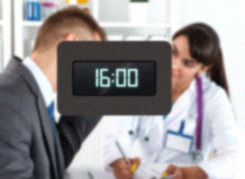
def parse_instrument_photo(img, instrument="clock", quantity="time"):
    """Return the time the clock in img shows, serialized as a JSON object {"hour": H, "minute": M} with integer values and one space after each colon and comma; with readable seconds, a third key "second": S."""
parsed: {"hour": 16, "minute": 0}
